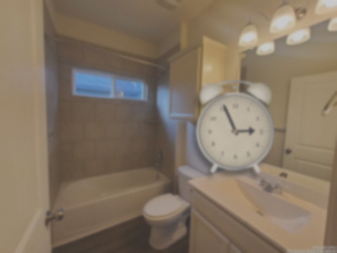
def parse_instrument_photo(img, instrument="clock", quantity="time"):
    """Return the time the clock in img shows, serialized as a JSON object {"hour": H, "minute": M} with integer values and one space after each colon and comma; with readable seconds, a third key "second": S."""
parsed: {"hour": 2, "minute": 56}
